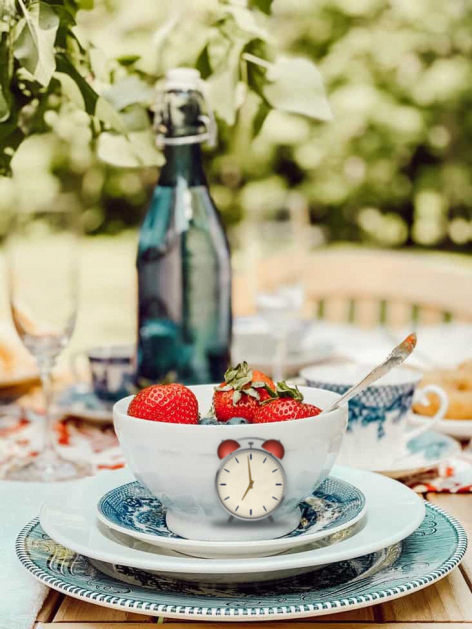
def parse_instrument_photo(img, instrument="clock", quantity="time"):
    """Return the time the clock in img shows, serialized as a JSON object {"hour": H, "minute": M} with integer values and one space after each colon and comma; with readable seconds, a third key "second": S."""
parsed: {"hour": 6, "minute": 59}
